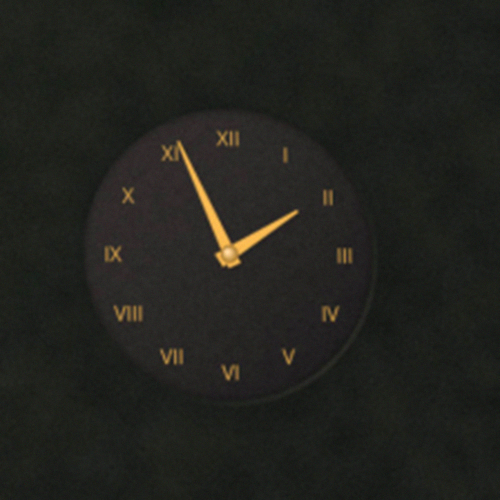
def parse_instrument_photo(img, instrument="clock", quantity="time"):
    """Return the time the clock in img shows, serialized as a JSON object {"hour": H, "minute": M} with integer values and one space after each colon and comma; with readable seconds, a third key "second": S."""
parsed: {"hour": 1, "minute": 56}
